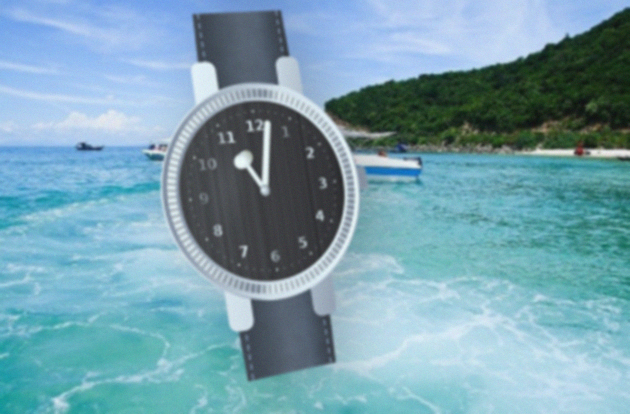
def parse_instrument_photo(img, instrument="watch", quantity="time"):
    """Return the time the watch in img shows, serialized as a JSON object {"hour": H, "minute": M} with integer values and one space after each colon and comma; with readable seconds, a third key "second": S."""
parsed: {"hour": 11, "minute": 2}
